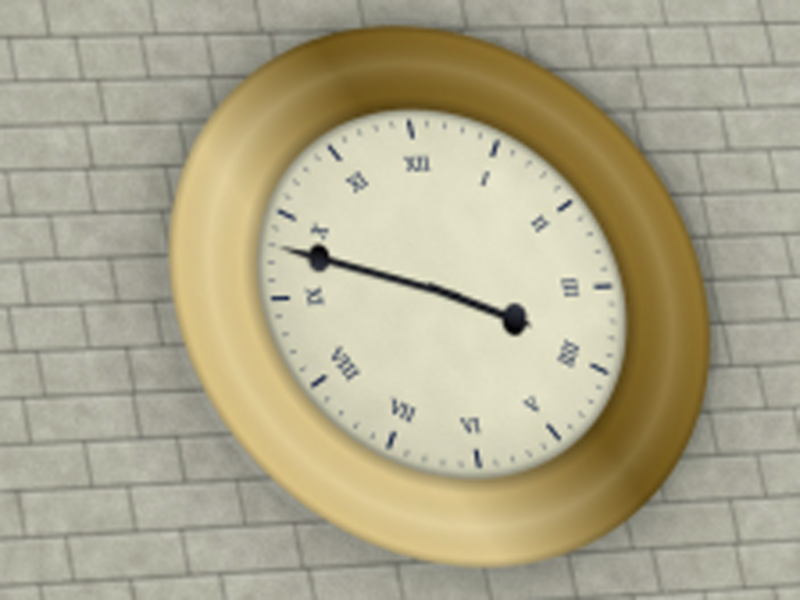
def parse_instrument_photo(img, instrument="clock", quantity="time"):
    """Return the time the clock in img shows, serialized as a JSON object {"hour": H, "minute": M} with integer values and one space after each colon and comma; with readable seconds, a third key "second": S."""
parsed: {"hour": 3, "minute": 48}
